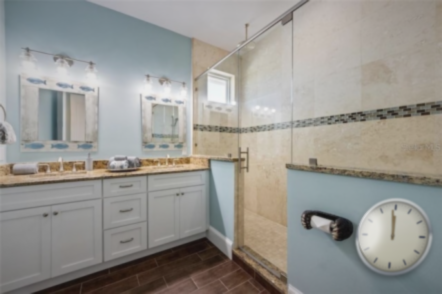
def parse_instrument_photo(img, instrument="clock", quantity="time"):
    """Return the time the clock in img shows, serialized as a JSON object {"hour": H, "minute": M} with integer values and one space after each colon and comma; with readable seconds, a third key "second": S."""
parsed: {"hour": 11, "minute": 59}
